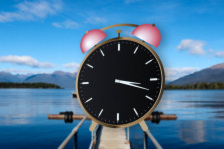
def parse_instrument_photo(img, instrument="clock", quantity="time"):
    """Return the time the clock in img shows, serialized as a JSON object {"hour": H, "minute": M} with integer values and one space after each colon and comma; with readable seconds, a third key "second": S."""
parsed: {"hour": 3, "minute": 18}
